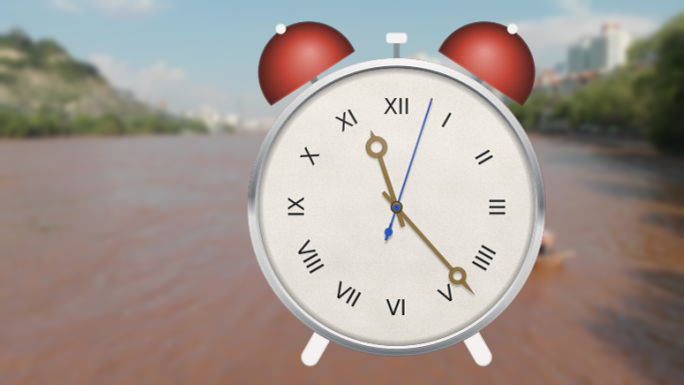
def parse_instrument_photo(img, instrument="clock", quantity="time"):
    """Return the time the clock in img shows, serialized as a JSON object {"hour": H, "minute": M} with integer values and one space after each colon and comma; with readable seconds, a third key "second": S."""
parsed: {"hour": 11, "minute": 23, "second": 3}
